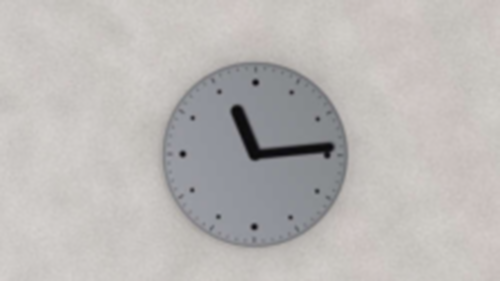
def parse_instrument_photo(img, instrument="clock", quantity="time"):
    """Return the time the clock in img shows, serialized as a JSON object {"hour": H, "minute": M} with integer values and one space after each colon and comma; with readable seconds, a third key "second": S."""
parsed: {"hour": 11, "minute": 14}
